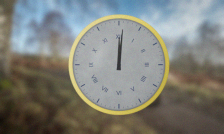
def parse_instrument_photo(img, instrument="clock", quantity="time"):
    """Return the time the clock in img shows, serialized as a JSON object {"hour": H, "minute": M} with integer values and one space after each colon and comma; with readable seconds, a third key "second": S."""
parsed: {"hour": 12, "minute": 1}
